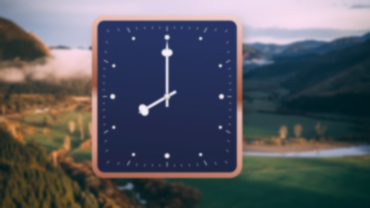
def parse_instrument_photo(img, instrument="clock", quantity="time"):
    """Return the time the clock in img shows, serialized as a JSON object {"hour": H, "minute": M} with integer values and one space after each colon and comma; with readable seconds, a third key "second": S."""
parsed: {"hour": 8, "minute": 0}
